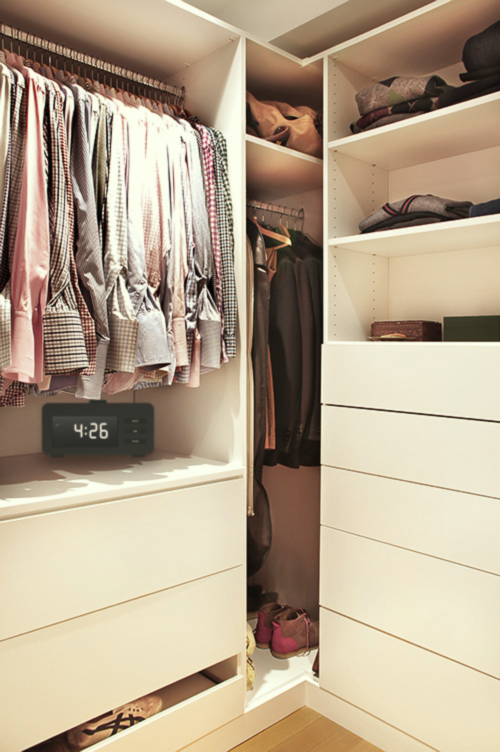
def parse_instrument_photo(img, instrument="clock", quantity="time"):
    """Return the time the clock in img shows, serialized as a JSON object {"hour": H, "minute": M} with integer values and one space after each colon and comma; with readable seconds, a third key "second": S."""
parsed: {"hour": 4, "minute": 26}
